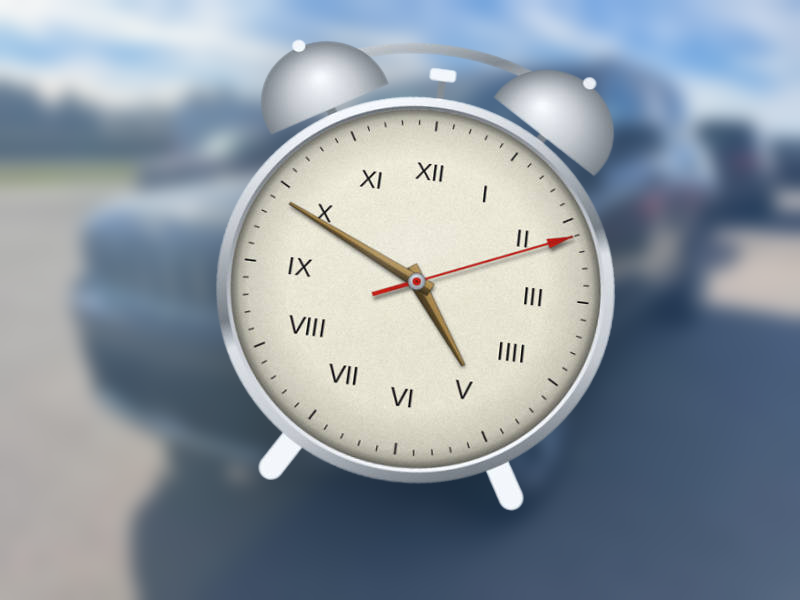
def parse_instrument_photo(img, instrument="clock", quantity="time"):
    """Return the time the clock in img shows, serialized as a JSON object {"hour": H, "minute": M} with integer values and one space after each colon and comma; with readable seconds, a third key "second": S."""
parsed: {"hour": 4, "minute": 49, "second": 11}
